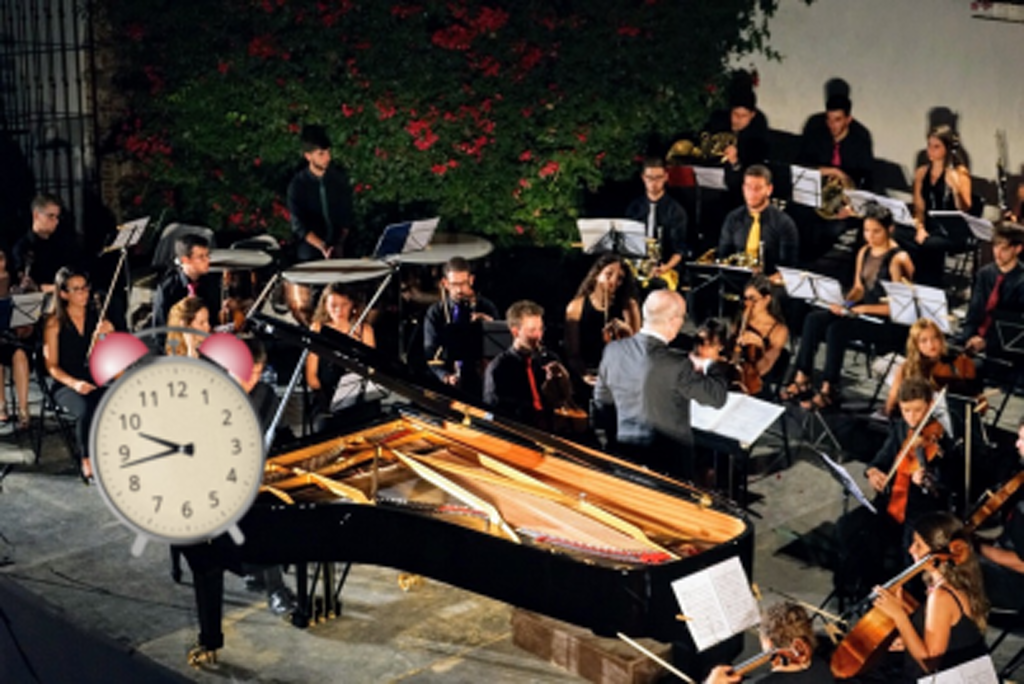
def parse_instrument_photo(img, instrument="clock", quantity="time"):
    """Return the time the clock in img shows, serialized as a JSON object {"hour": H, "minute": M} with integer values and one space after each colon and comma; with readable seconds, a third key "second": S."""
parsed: {"hour": 9, "minute": 43}
